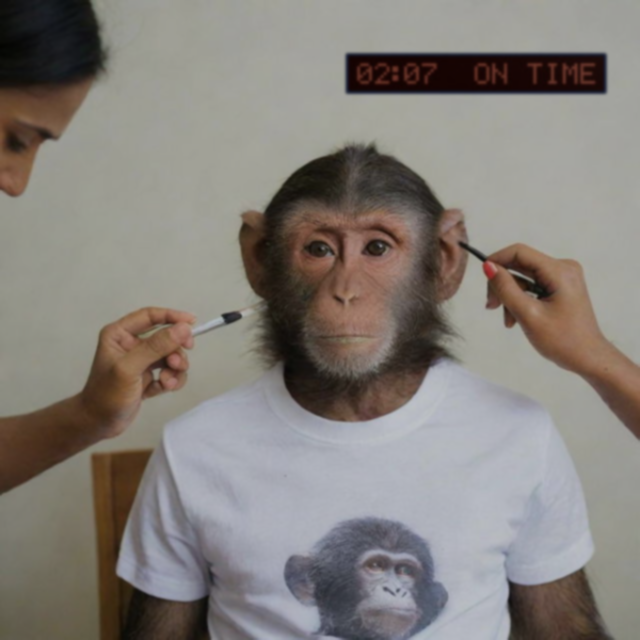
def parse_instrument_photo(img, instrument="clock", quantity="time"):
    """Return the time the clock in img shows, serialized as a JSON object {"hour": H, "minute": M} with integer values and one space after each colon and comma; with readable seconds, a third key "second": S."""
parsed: {"hour": 2, "minute": 7}
